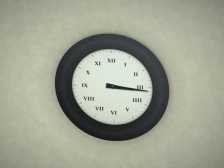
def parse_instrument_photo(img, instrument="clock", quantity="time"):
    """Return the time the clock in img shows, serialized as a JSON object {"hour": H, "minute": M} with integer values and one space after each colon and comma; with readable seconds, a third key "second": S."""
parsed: {"hour": 3, "minute": 16}
